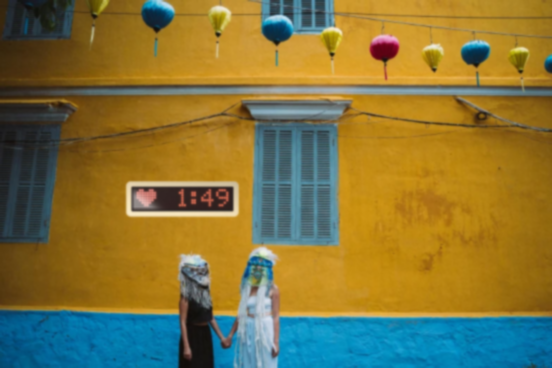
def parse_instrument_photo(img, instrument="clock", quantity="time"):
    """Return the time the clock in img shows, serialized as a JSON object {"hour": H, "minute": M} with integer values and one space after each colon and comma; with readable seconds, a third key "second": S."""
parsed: {"hour": 1, "minute": 49}
